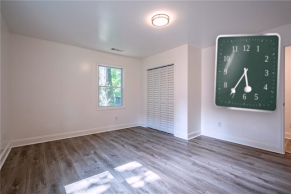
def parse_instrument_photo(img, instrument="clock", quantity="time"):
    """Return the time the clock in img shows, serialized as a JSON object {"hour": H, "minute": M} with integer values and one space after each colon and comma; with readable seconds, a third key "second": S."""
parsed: {"hour": 5, "minute": 36}
